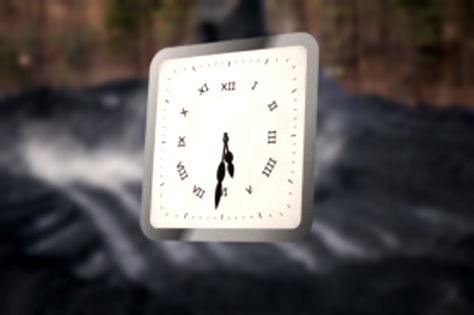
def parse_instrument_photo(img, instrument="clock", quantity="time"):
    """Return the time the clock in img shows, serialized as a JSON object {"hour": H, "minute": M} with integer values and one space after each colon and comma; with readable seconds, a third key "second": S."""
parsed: {"hour": 5, "minute": 31}
